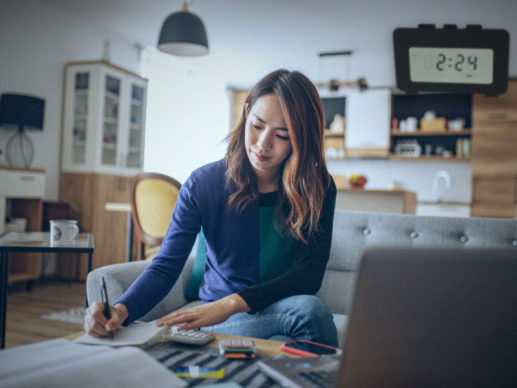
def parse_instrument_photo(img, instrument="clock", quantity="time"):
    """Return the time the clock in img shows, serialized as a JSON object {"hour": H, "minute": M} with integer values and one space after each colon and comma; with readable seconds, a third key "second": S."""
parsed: {"hour": 2, "minute": 24}
